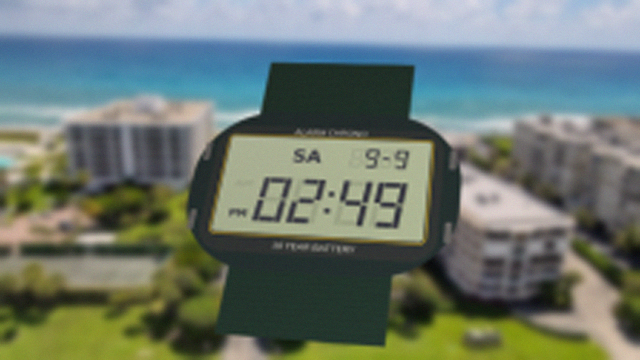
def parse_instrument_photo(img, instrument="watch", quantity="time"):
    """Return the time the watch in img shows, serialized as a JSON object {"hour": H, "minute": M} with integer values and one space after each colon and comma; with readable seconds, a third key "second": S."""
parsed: {"hour": 2, "minute": 49}
